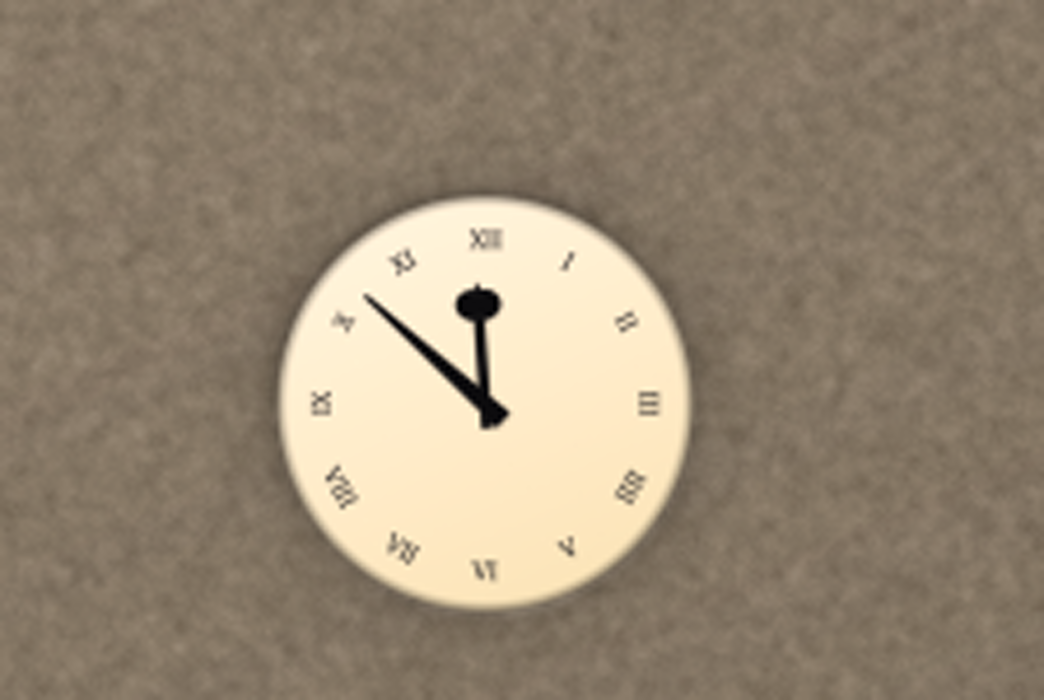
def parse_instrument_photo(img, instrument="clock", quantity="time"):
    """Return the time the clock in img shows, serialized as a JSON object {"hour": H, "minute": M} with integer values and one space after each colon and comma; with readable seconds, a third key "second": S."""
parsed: {"hour": 11, "minute": 52}
